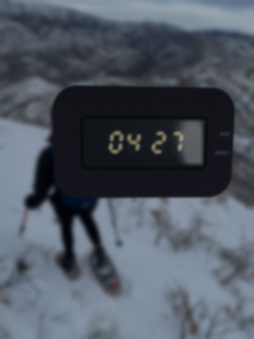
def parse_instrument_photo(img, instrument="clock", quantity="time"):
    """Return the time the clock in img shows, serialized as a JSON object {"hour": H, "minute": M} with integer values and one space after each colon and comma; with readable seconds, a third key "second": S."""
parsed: {"hour": 4, "minute": 27}
